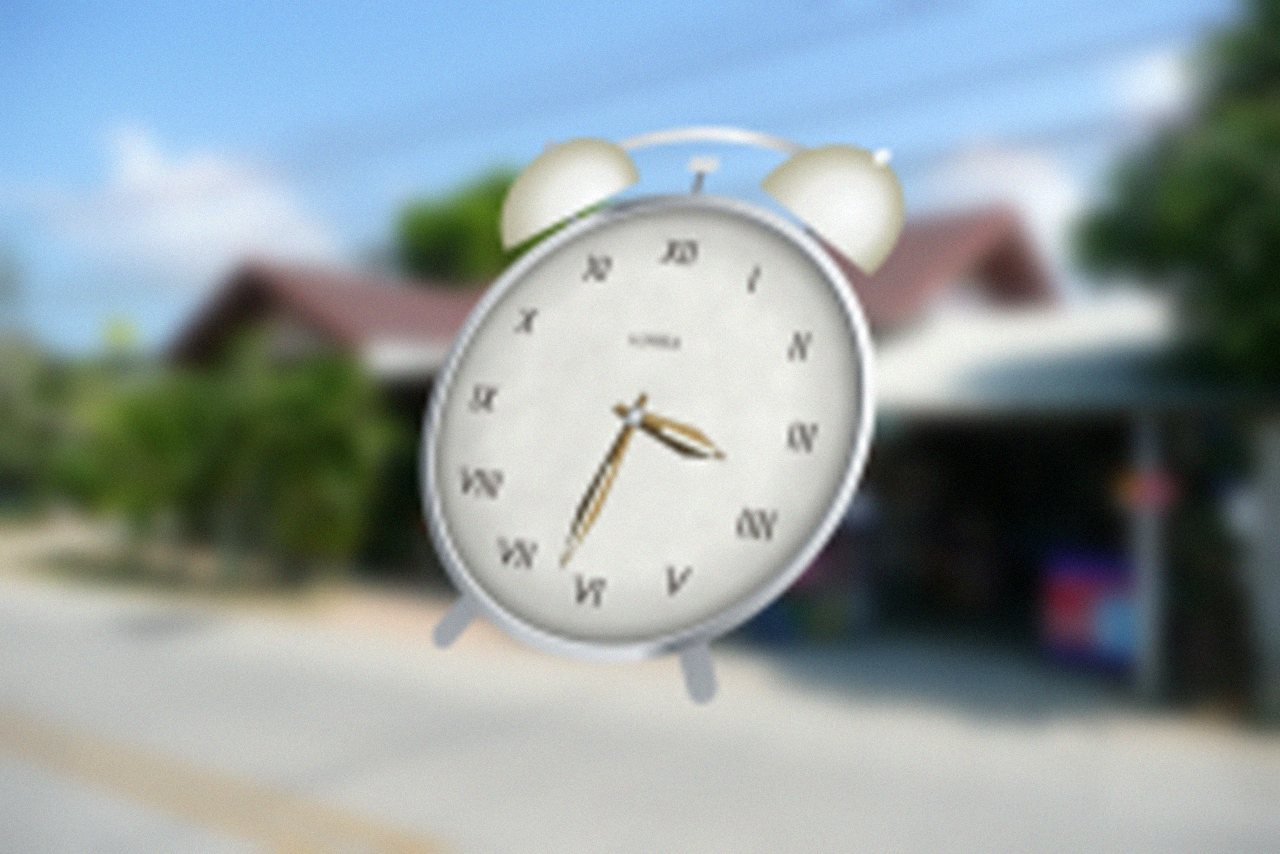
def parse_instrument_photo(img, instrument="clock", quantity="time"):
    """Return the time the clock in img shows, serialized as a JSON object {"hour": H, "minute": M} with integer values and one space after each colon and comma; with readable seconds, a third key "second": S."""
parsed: {"hour": 3, "minute": 32}
